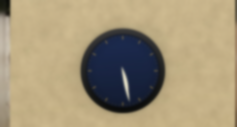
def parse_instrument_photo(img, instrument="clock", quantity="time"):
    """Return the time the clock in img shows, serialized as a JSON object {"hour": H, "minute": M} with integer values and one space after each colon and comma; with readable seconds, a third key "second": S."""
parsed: {"hour": 5, "minute": 28}
